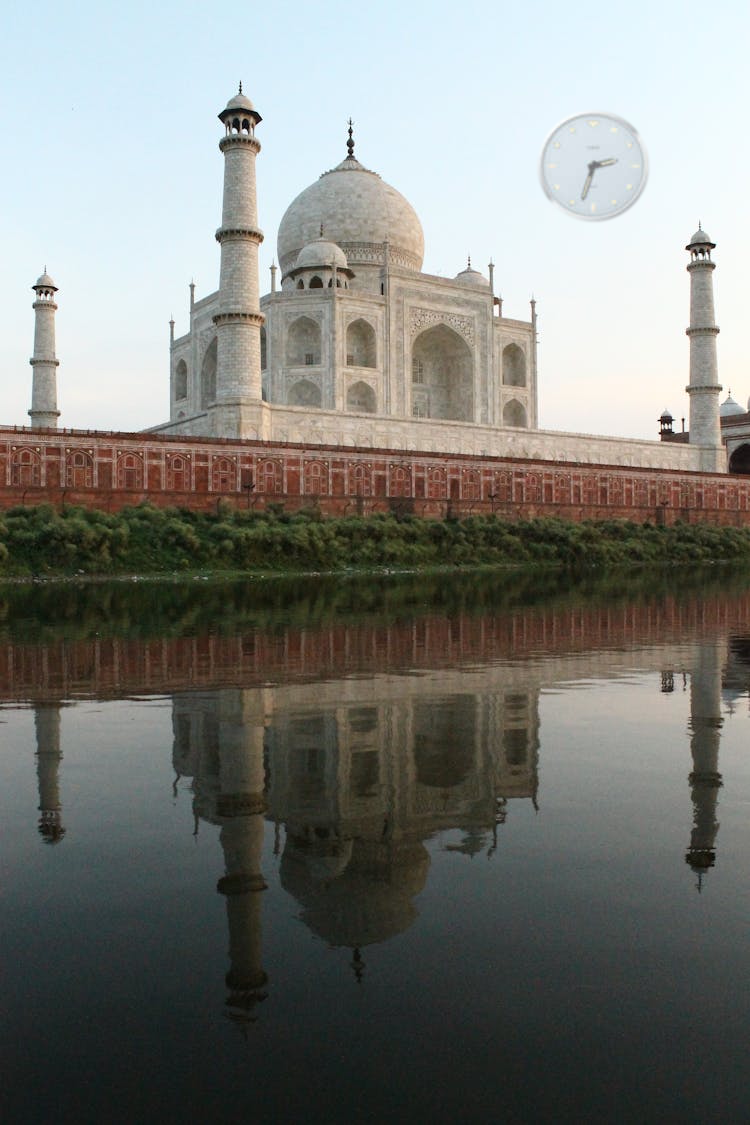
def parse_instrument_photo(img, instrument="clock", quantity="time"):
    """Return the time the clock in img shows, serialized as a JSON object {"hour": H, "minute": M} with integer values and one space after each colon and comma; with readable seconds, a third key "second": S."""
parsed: {"hour": 2, "minute": 33}
